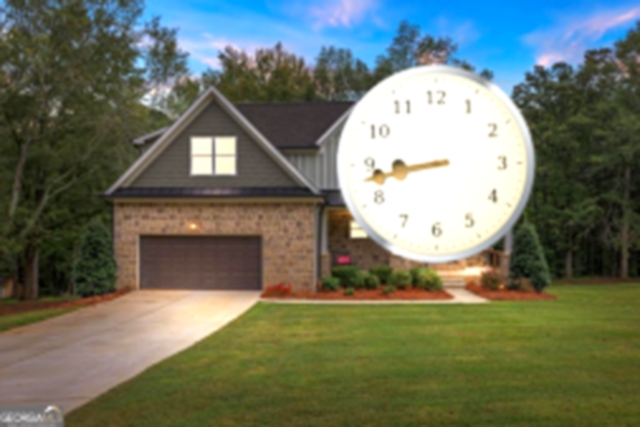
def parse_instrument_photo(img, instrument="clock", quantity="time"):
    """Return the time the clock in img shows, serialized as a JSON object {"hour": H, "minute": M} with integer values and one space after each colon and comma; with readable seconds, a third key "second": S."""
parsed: {"hour": 8, "minute": 43}
